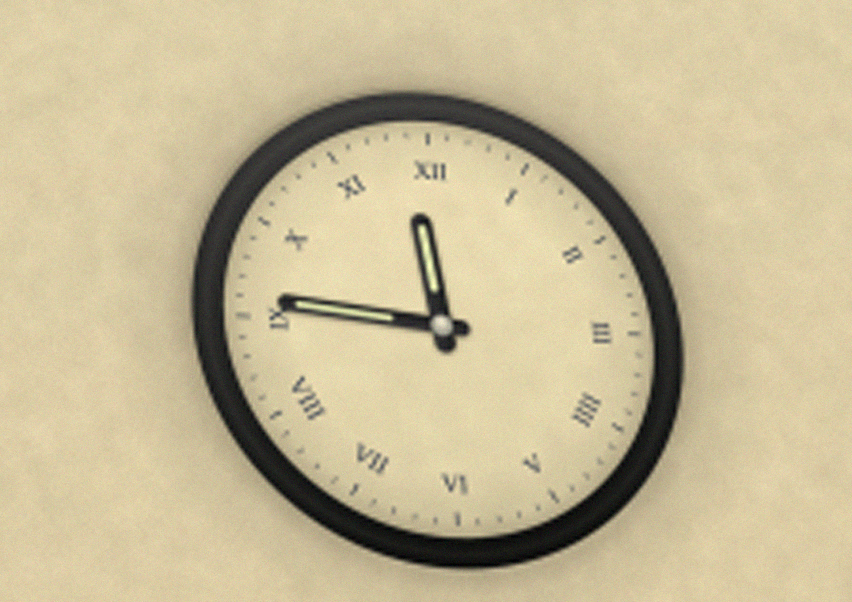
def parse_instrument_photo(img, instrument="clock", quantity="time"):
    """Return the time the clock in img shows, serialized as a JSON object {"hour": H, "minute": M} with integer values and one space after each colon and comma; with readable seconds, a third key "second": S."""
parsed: {"hour": 11, "minute": 46}
